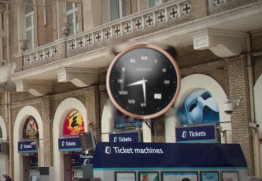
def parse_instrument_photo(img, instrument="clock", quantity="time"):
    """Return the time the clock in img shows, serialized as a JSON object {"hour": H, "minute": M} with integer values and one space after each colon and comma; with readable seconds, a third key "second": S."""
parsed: {"hour": 8, "minute": 29}
